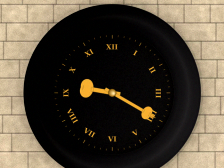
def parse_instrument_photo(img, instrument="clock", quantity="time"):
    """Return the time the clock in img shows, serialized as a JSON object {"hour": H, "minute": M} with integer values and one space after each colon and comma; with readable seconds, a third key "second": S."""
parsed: {"hour": 9, "minute": 20}
